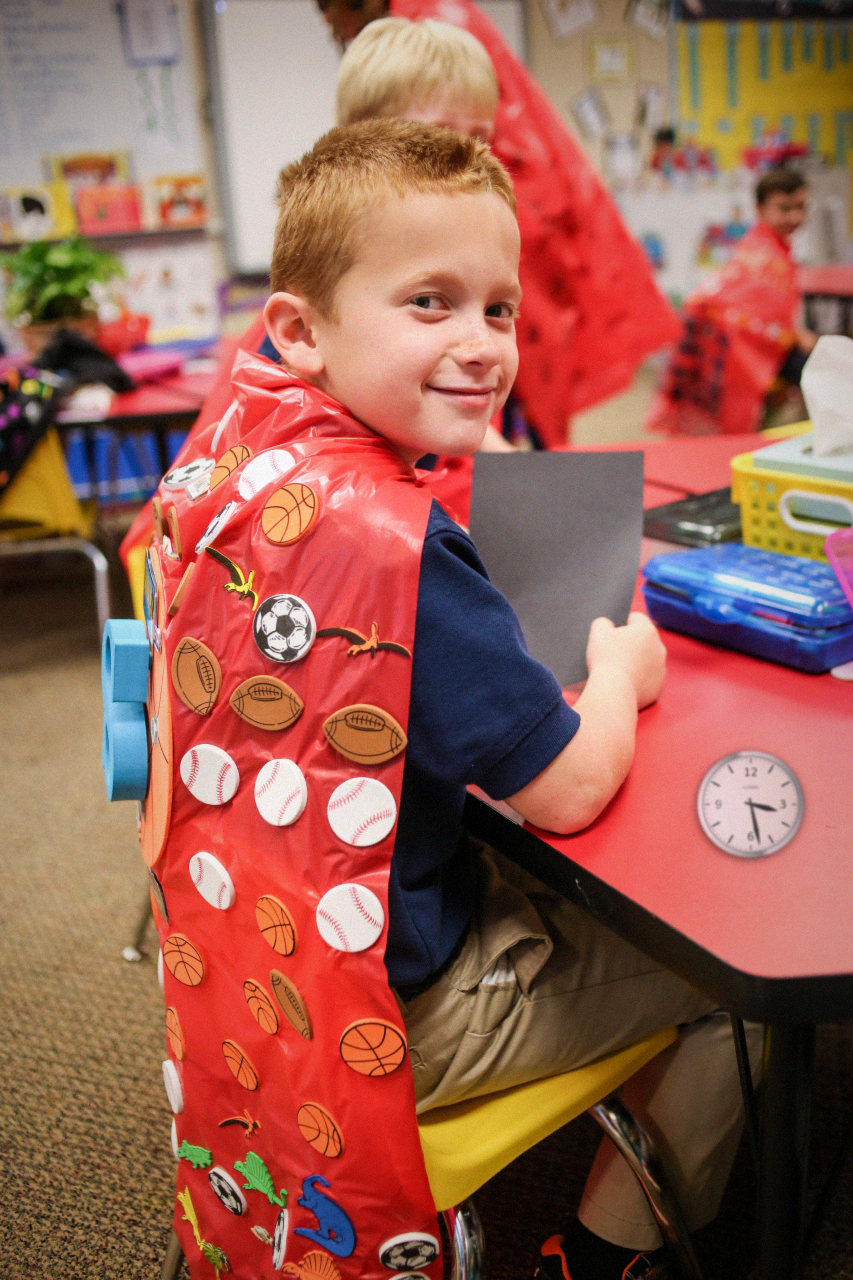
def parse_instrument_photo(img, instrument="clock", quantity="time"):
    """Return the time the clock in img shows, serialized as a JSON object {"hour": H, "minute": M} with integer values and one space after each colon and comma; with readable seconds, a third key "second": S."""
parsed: {"hour": 3, "minute": 28}
